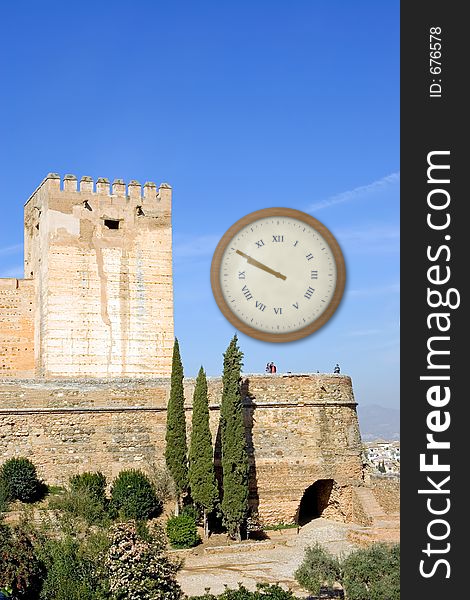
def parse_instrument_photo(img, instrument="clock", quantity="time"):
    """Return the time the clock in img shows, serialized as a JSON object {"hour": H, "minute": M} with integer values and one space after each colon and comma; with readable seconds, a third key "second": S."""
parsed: {"hour": 9, "minute": 50}
